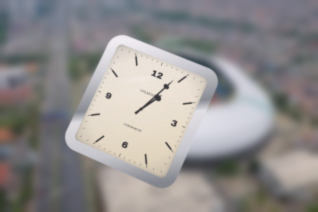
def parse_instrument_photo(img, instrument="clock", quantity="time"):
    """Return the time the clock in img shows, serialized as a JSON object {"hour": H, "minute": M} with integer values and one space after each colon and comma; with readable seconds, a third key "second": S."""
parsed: {"hour": 1, "minute": 4}
